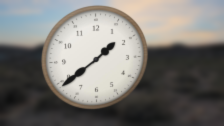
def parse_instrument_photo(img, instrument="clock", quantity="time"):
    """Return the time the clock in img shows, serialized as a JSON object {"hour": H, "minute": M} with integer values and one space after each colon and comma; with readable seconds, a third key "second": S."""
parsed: {"hour": 1, "minute": 39}
